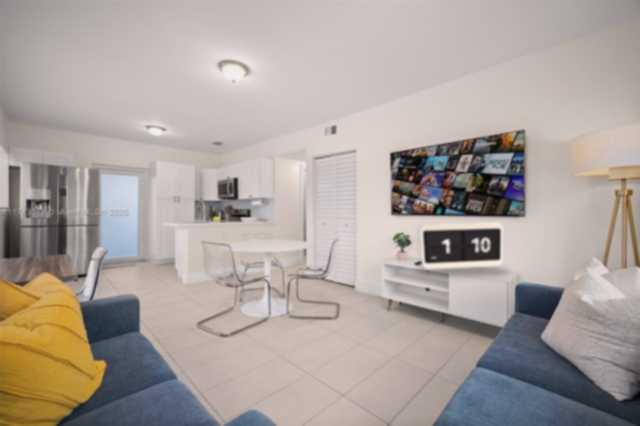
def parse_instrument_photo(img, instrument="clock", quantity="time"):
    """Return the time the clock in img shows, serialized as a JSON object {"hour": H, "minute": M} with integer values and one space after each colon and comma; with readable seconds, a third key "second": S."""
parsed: {"hour": 1, "minute": 10}
